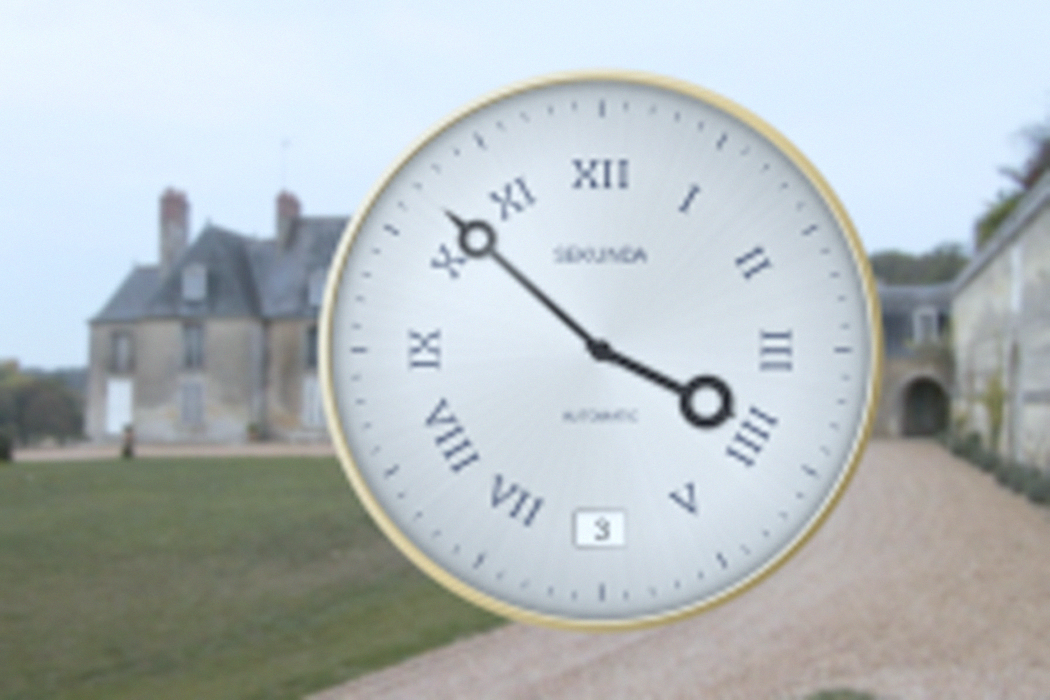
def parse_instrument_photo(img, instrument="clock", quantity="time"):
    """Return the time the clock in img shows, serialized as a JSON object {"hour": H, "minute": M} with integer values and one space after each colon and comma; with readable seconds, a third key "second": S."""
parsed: {"hour": 3, "minute": 52}
